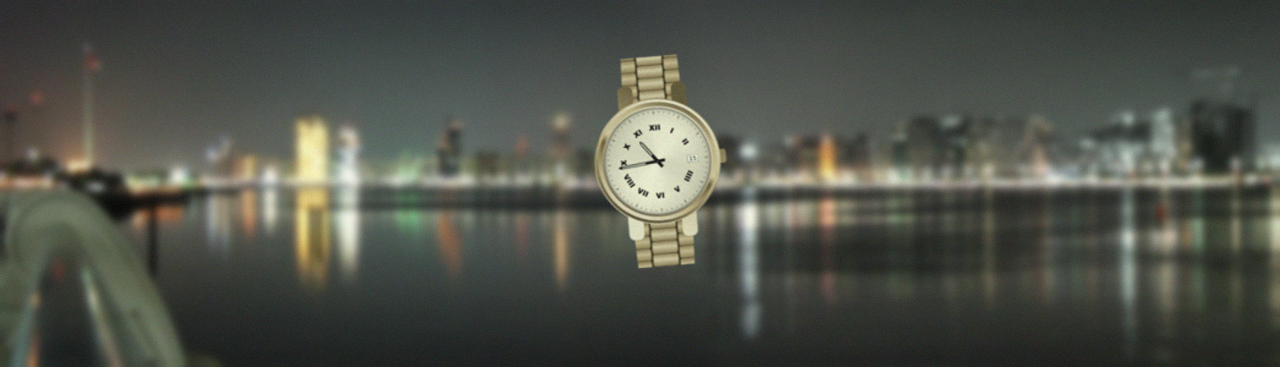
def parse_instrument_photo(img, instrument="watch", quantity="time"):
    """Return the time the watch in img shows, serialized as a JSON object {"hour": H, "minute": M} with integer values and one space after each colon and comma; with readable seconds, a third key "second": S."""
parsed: {"hour": 10, "minute": 44}
